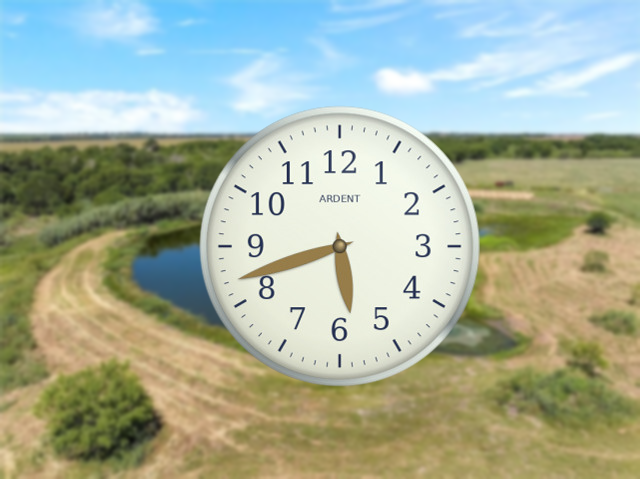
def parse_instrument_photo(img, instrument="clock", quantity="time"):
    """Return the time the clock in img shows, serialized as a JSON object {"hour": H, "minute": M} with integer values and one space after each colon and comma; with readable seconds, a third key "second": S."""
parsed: {"hour": 5, "minute": 42}
